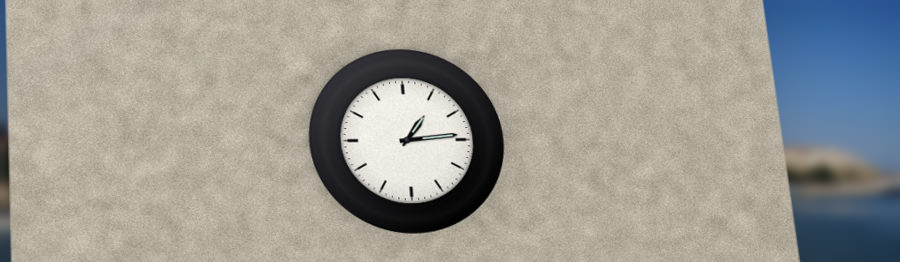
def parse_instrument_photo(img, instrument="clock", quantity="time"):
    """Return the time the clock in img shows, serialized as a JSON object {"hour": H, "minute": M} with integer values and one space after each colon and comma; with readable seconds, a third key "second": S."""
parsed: {"hour": 1, "minute": 14}
